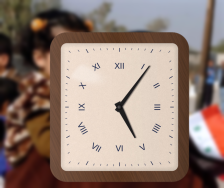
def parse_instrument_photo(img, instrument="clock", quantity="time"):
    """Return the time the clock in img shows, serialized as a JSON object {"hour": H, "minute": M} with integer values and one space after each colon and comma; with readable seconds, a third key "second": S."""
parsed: {"hour": 5, "minute": 6}
